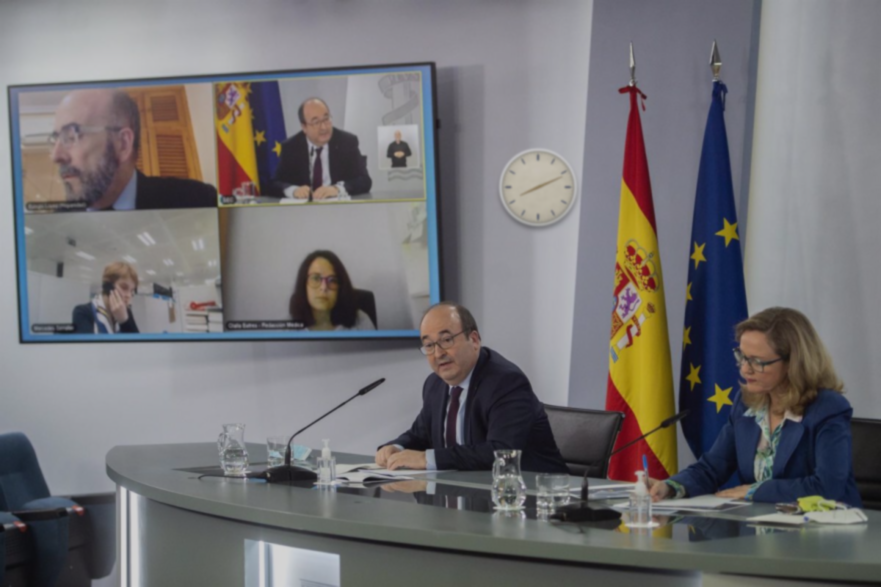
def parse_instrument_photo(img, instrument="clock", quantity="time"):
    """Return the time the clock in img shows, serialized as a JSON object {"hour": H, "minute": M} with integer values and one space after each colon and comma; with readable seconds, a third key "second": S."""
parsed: {"hour": 8, "minute": 11}
